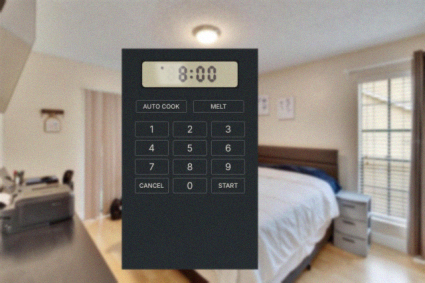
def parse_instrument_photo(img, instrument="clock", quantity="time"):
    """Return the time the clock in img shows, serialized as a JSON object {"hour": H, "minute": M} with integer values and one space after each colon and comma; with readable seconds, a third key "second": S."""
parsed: {"hour": 8, "minute": 0}
